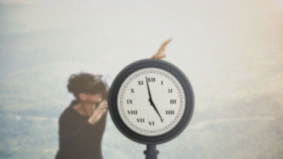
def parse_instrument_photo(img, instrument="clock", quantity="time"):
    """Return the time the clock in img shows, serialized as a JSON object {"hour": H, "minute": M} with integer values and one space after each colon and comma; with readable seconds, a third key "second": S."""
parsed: {"hour": 4, "minute": 58}
